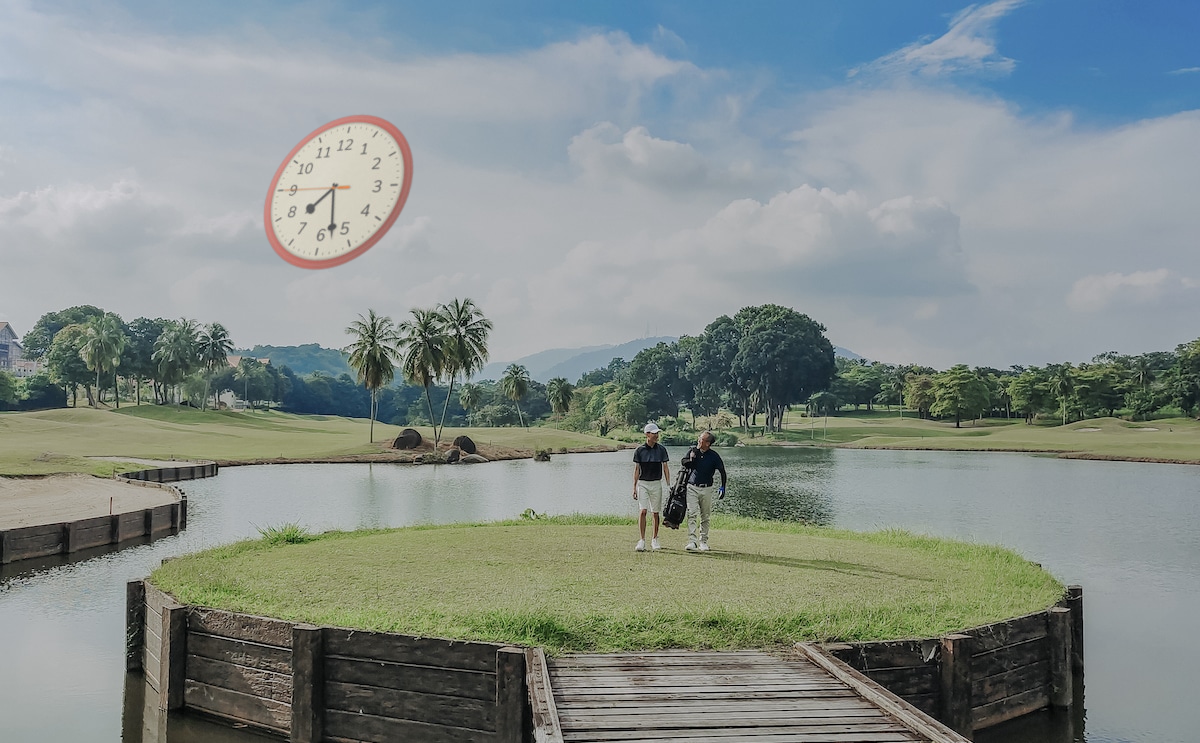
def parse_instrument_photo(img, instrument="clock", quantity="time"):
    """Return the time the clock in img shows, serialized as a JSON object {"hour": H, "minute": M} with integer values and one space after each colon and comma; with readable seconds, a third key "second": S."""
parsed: {"hour": 7, "minute": 27, "second": 45}
